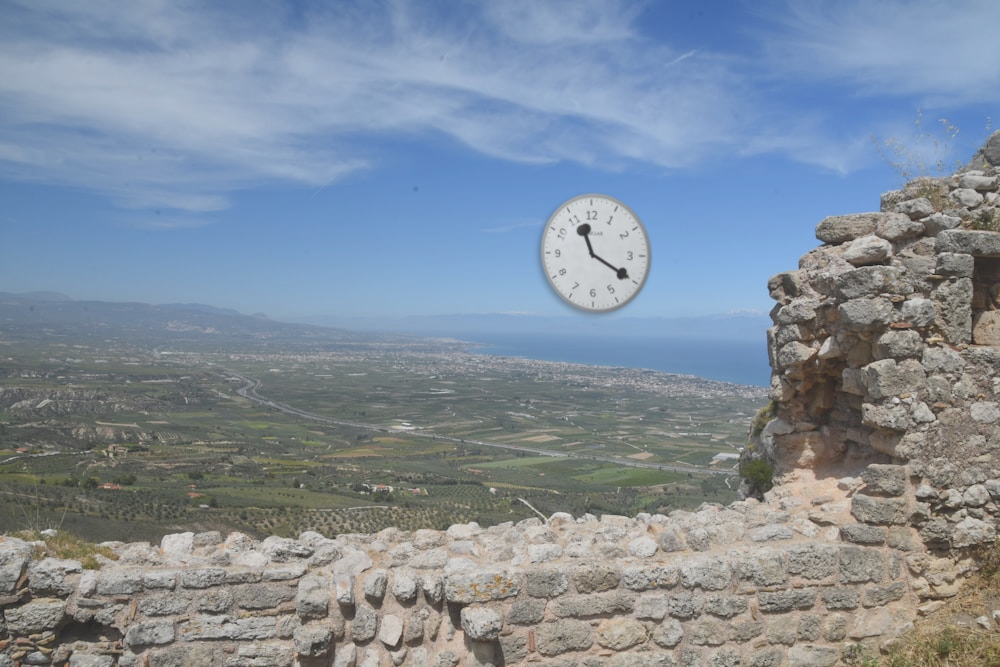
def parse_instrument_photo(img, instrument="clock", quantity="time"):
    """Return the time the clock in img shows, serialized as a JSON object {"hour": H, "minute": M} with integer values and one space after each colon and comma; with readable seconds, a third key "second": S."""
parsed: {"hour": 11, "minute": 20}
